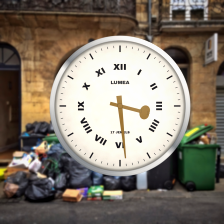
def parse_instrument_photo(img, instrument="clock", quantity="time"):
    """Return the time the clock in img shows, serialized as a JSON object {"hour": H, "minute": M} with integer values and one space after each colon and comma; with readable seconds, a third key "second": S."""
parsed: {"hour": 3, "minute": 29}
